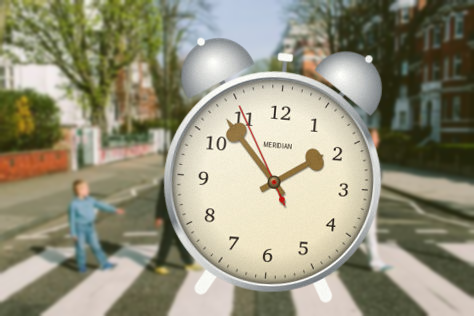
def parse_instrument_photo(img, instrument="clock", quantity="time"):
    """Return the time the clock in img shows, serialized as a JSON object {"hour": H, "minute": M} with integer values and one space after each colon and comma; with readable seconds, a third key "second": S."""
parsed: {"hour": 1, "minute": 52, "second": 55}
